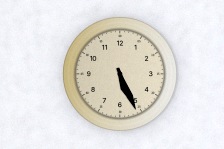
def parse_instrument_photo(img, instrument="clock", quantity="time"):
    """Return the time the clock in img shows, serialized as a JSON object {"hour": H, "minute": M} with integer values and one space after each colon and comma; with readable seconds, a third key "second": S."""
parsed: {"hour": 5, "minute": 26}
